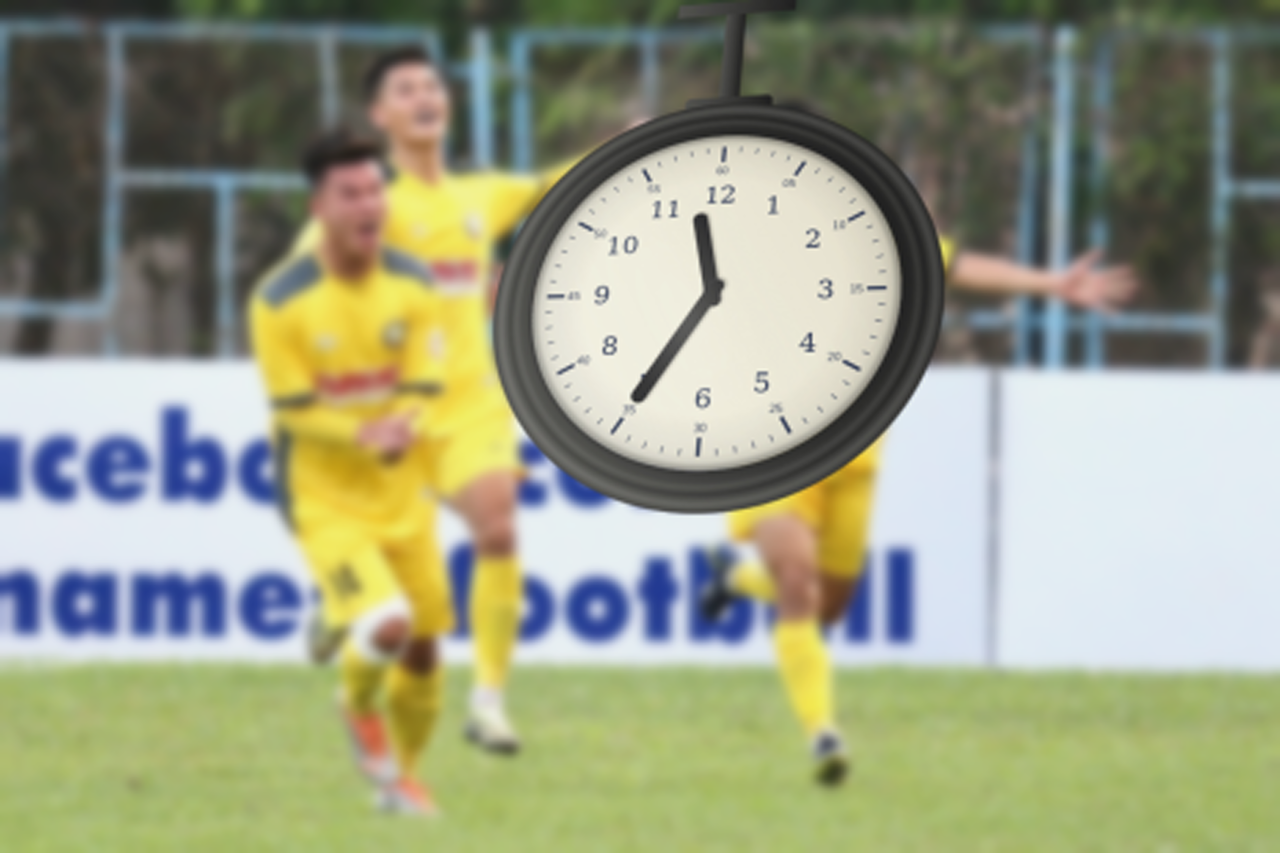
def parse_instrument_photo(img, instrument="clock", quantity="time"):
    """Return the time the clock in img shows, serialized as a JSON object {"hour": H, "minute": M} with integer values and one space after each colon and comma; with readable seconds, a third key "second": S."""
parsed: {"hour": 11, "minute": 35}
